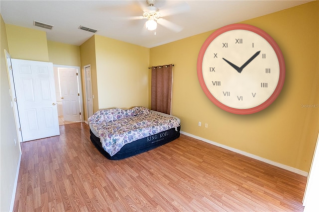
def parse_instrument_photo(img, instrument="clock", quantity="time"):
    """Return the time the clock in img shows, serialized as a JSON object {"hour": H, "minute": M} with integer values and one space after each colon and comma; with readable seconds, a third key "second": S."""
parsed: {"hour": 10, "minute": 8}
